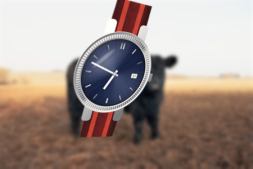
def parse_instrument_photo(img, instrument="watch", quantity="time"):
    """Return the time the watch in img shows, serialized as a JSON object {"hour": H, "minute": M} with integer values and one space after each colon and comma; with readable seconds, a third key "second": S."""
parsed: {"hour": 6, "minute": 48}
